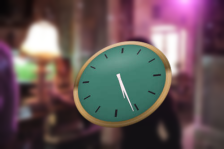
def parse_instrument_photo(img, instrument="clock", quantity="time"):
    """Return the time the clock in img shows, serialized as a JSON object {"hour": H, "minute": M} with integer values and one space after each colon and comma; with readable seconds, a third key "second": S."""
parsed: {"hour": 5, "minute": 26}
